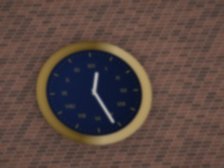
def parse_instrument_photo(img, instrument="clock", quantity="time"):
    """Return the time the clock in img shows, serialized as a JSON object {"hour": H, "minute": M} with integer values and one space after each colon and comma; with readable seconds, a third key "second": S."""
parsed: {"hour": 12, "minute": 26}
